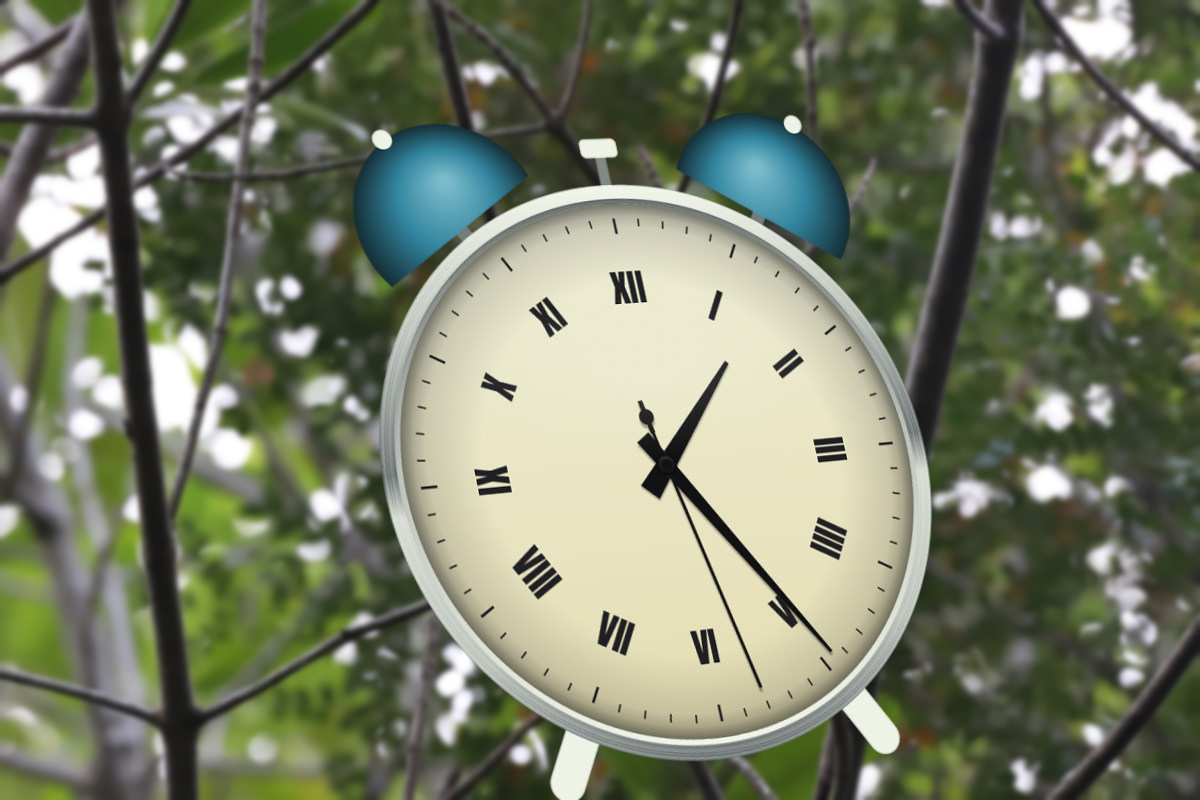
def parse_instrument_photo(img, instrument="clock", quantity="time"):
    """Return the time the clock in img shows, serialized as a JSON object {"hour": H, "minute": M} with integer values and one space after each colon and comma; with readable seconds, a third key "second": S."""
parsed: {"hour": 1, "minute": 24, "second": 28}
